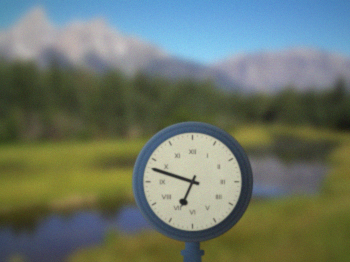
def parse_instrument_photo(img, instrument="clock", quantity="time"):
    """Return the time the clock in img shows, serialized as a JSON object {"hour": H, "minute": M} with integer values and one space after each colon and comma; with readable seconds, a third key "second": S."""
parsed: {"hour": 6, "minute": 48}
